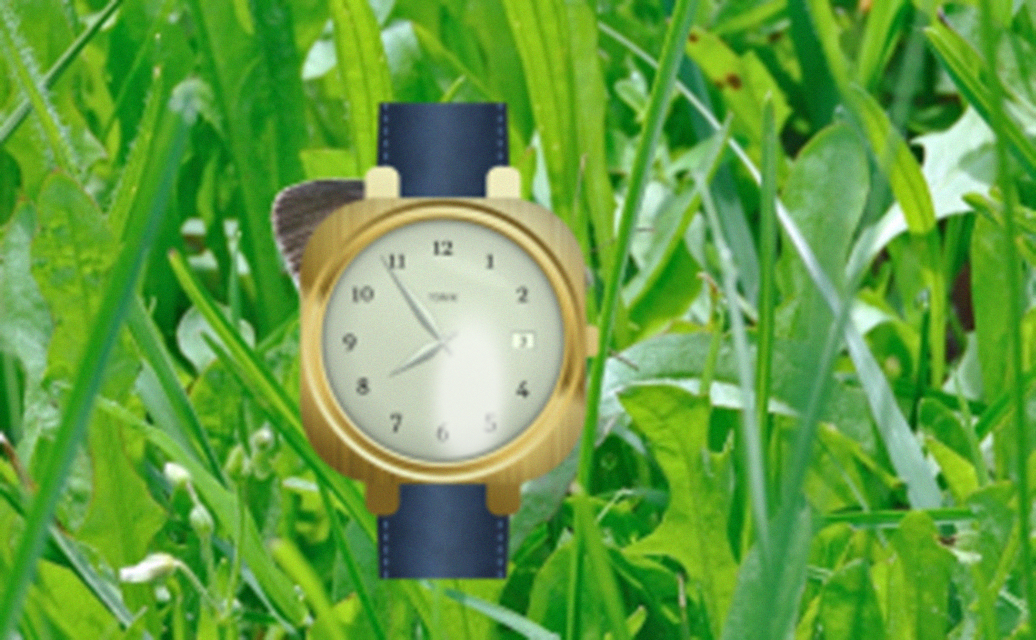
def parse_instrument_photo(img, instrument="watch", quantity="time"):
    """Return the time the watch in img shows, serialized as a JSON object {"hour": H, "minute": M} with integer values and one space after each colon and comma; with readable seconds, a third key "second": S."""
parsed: {"hour": 7, "minute": 54}
